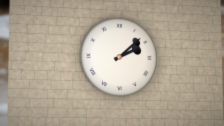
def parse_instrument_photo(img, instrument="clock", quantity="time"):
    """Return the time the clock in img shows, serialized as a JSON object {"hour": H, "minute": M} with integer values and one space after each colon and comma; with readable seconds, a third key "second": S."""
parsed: {"hour": 2, "minute": 8}
